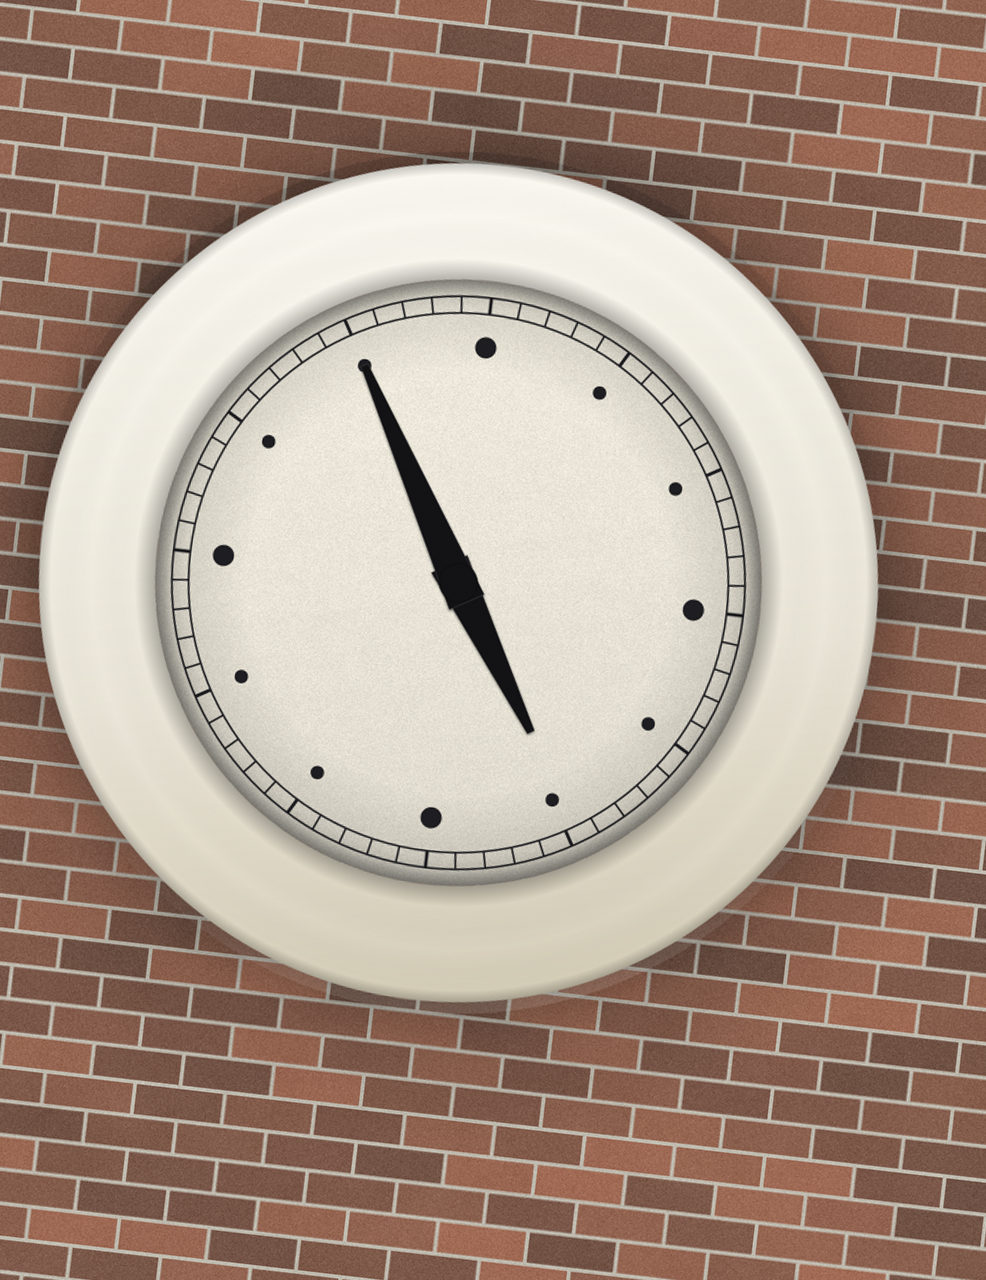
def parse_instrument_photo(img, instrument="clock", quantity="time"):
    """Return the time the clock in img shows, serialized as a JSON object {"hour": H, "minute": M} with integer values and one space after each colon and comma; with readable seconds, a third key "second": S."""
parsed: {"hour": 4, "minute": 55}
